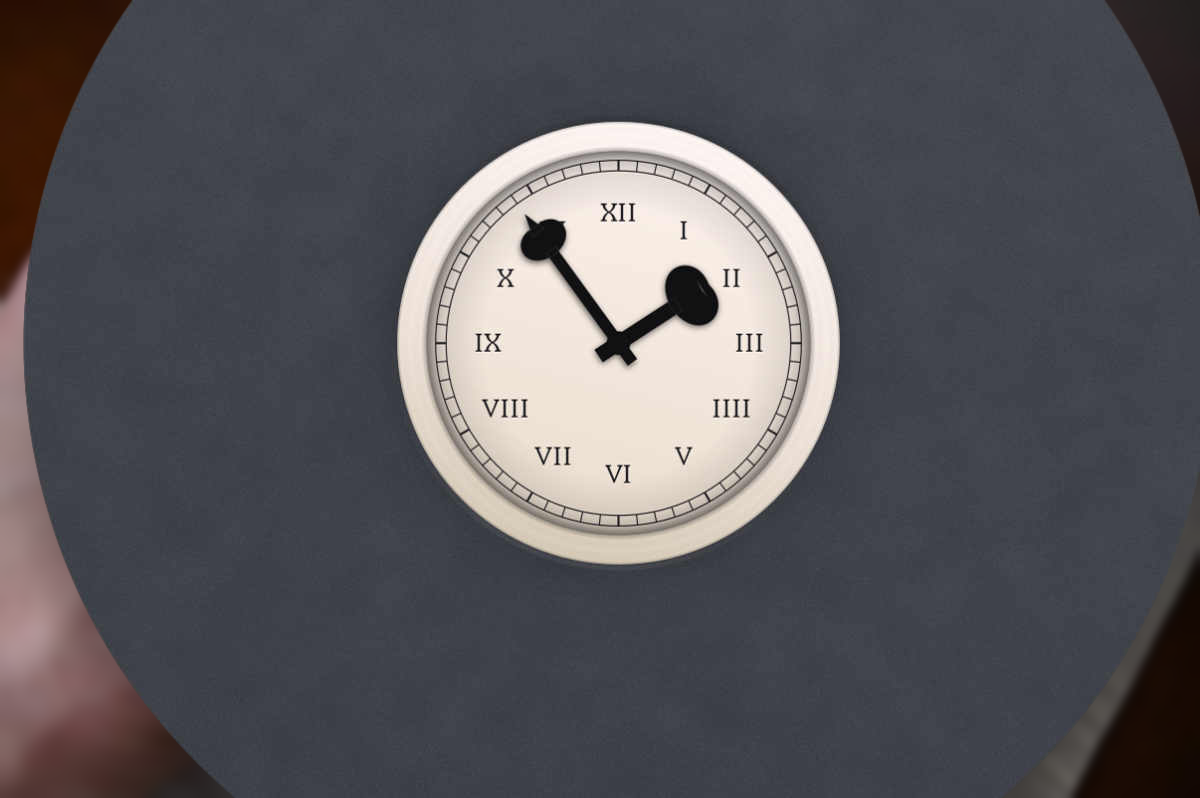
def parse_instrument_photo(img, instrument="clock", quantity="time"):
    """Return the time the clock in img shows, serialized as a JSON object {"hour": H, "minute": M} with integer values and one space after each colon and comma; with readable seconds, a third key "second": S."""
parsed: {"hour": 1, "minute": 54}
